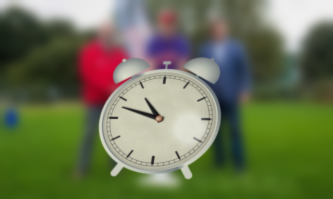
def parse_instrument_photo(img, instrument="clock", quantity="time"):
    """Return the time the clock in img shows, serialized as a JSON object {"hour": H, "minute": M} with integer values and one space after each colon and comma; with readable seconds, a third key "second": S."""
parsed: {"hour": 10, "minute": 48}
